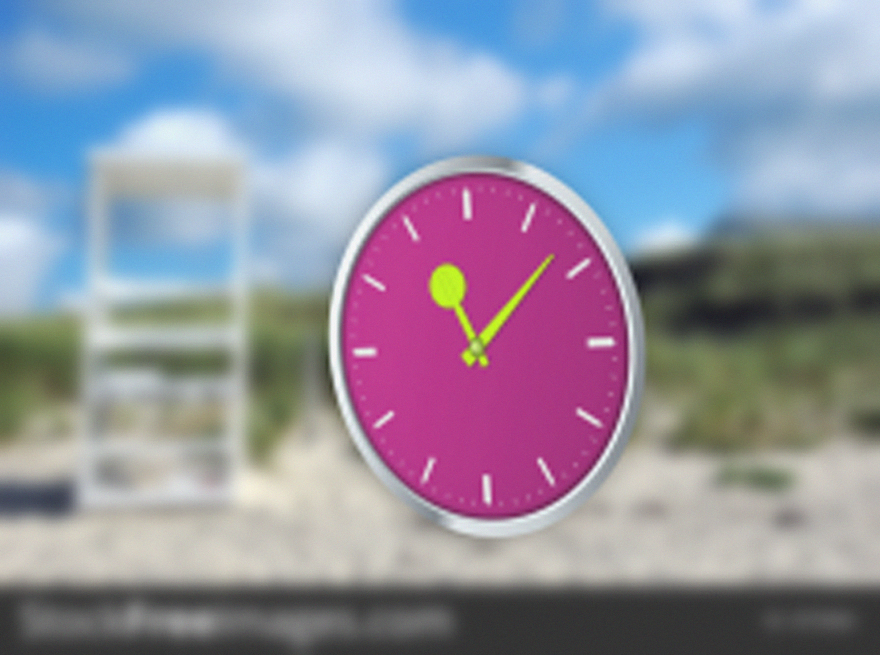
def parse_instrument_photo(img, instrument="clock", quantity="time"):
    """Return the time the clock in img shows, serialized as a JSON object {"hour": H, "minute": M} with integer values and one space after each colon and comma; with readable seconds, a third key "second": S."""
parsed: {"hour": 11, "minute": 8}
